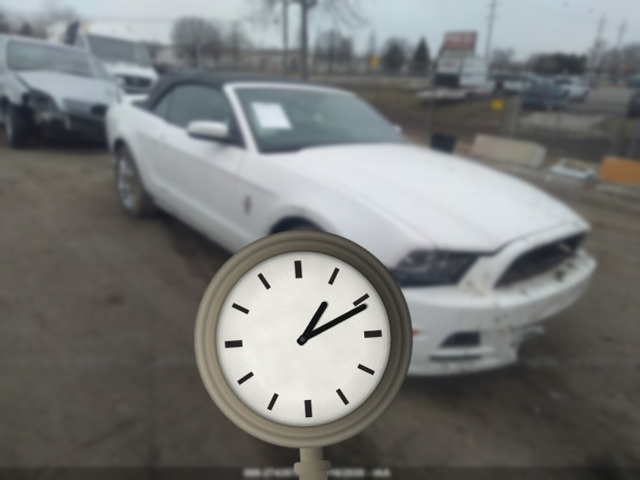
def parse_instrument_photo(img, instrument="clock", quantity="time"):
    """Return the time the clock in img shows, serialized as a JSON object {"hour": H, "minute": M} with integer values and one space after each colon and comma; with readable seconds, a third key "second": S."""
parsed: {"hour": 1, "minute": 11}
